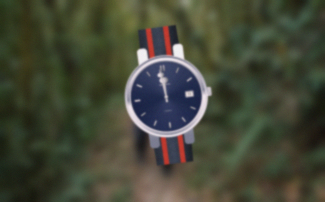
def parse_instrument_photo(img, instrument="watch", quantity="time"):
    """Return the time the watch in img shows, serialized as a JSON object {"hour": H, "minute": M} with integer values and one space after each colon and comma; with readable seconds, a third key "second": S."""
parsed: {"hour": 11, "minute": 59}
